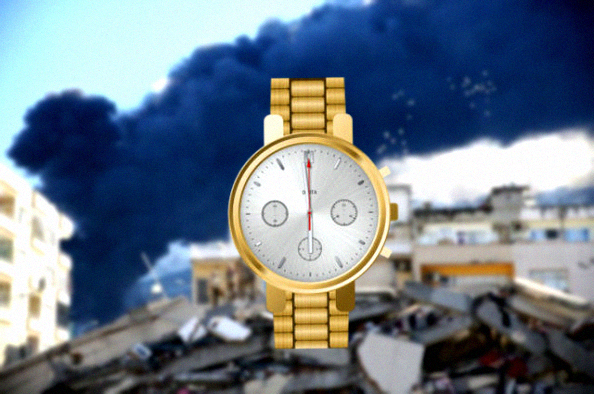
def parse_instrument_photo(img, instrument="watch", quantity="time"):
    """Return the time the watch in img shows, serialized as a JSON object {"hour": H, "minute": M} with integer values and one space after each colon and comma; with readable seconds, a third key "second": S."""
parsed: {"hour": 5, "minute": 59}
